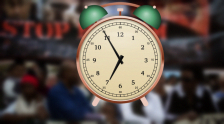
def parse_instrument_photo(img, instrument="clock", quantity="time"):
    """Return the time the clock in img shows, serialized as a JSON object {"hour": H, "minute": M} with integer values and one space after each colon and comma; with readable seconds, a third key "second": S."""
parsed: {"hour": 6, "minute": 55}
